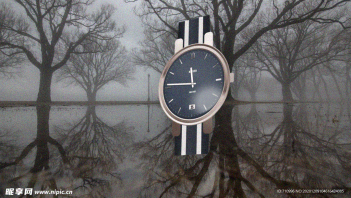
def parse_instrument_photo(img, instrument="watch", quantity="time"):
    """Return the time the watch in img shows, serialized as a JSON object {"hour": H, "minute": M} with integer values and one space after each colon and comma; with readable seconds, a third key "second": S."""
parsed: {"hour": 11, "minute": 46}
